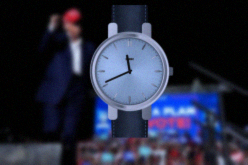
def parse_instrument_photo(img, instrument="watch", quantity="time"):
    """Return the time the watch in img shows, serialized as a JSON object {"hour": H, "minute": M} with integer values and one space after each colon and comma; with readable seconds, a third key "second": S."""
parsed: {"hour": 11, "minute": 41}
